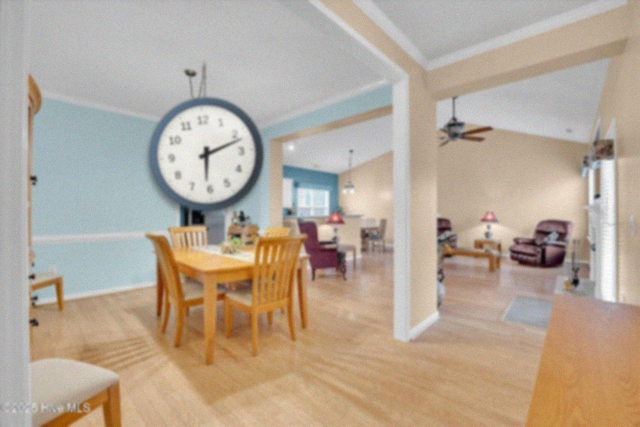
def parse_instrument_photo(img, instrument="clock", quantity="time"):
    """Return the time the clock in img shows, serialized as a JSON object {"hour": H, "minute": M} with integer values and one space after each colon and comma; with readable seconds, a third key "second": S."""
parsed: {"hour": 6, "minute": 12}
